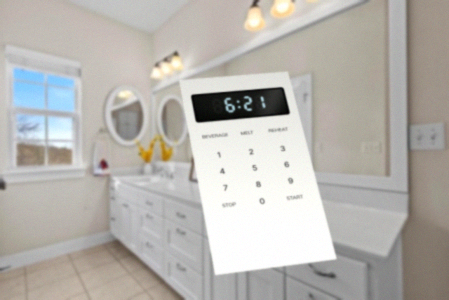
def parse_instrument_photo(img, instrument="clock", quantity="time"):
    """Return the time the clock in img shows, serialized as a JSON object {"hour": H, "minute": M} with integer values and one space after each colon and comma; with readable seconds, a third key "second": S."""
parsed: {"hour": 6, "minute": 21}
